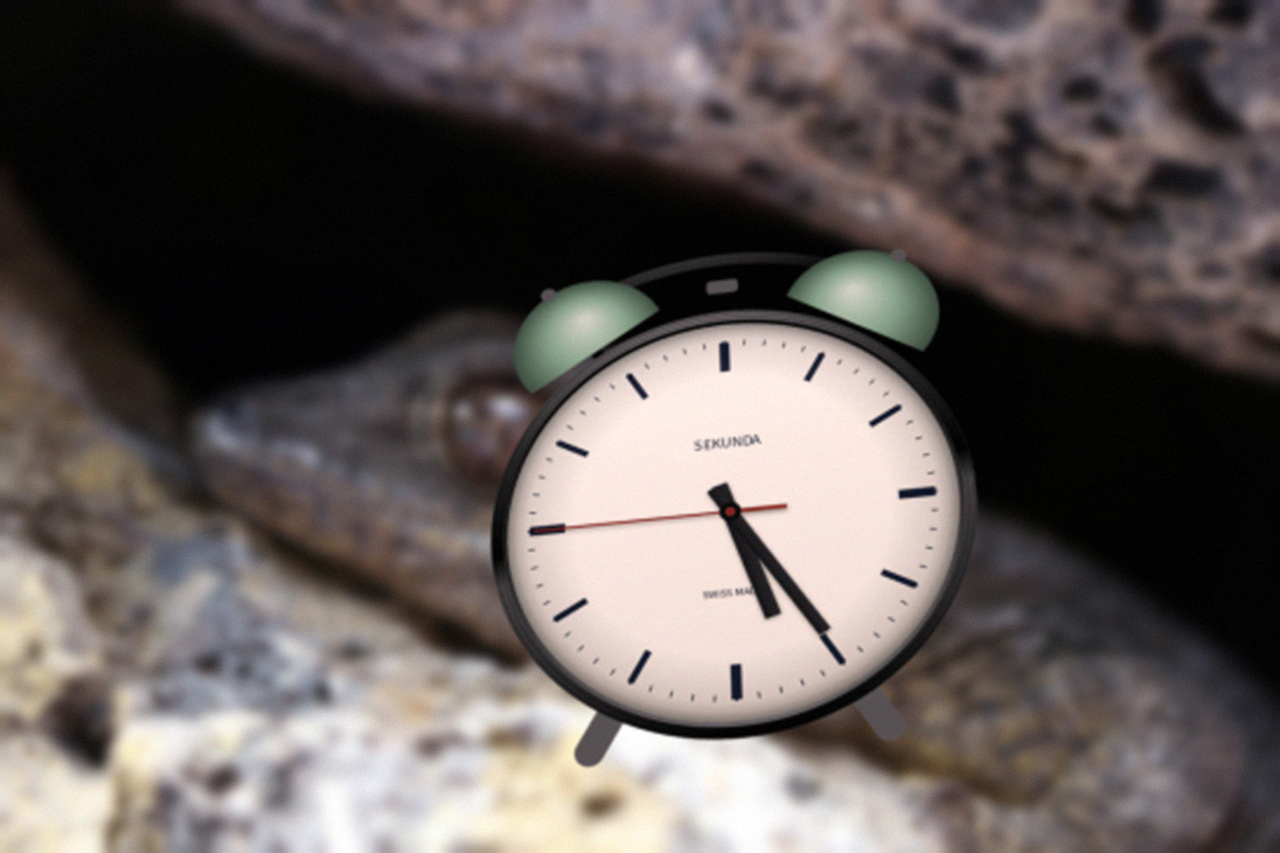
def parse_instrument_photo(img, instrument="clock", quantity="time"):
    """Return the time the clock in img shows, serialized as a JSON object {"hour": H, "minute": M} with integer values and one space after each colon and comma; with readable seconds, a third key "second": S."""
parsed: {"hour": 5, "minute": 24, "second": 45}
